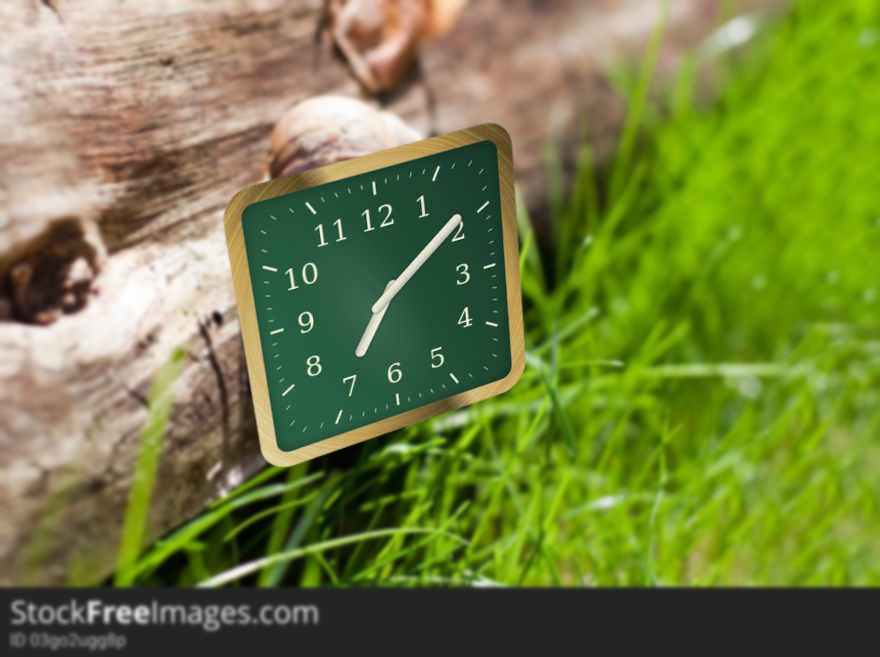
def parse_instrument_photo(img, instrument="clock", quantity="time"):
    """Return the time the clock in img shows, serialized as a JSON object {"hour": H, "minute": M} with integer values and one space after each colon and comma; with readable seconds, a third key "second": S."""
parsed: {"hour": 7, "minute": 9}
